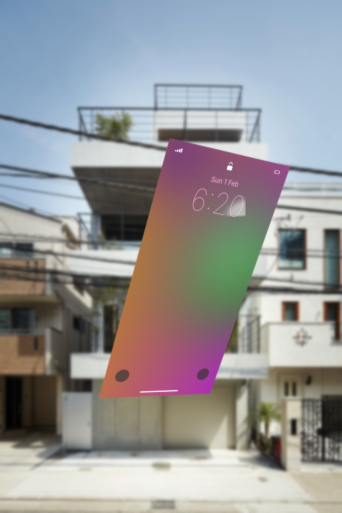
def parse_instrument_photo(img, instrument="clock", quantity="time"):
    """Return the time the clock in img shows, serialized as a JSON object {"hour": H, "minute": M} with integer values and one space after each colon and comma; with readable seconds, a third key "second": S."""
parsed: {"hour": 6, "minute": 20}
